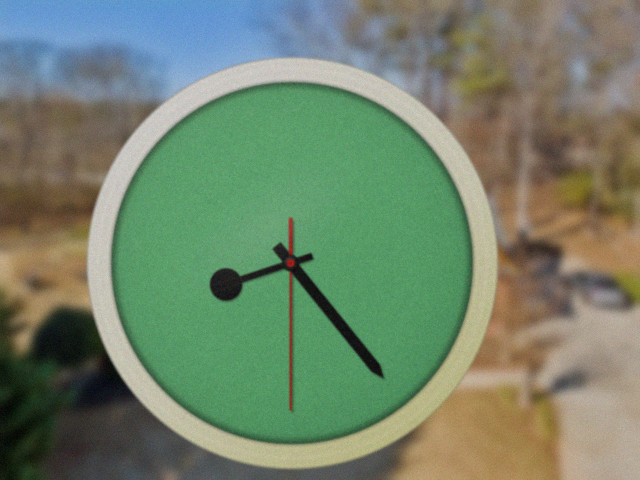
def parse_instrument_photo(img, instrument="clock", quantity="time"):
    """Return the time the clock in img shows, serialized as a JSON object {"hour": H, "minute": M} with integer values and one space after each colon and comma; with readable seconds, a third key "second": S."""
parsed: {"hour": 8, "minute": 23, "second": 30}
